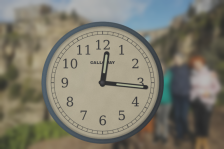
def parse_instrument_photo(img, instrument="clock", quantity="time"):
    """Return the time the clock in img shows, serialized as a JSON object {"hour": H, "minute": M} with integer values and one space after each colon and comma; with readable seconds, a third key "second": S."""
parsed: {"hour": 12, "minute": 16}
